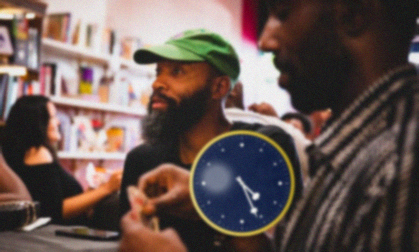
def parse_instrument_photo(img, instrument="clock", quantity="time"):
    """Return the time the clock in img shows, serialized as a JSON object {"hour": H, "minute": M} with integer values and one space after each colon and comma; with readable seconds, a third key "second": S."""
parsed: {"hour": 4, "minute": 26}
